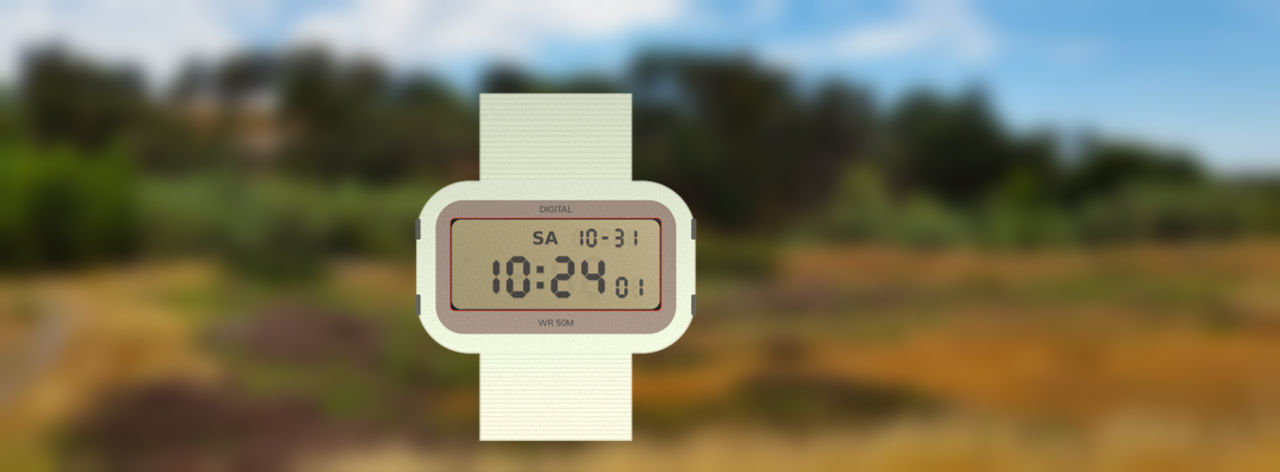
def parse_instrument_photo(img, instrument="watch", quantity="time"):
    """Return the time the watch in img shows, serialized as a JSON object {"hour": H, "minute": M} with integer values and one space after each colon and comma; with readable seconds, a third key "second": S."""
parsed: {"hour": 10, "minute": 24, "second": 1}
